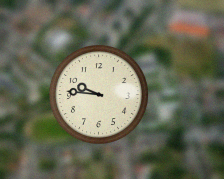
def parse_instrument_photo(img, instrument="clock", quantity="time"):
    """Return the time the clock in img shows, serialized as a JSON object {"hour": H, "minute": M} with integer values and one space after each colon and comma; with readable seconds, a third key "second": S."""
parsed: {"hour": 9, "minute": 46}
